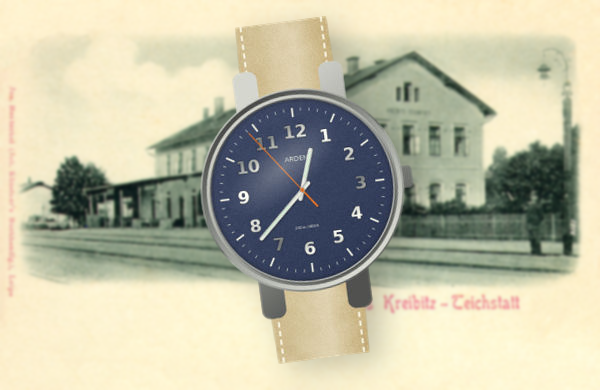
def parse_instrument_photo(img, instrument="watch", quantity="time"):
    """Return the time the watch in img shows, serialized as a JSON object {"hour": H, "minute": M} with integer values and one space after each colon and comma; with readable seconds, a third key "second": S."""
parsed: {"hour": 12, "minute": 37, "second": 54}
